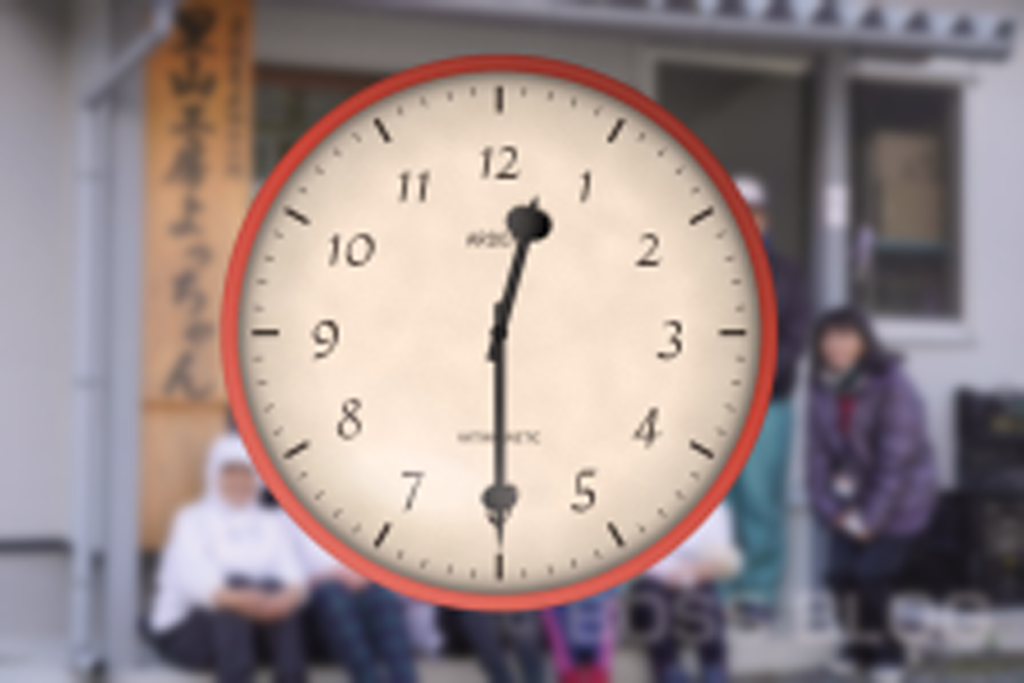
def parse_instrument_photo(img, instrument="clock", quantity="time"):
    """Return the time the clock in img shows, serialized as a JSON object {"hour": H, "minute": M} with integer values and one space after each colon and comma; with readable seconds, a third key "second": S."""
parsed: {"hour": 12, "minute": 30}
